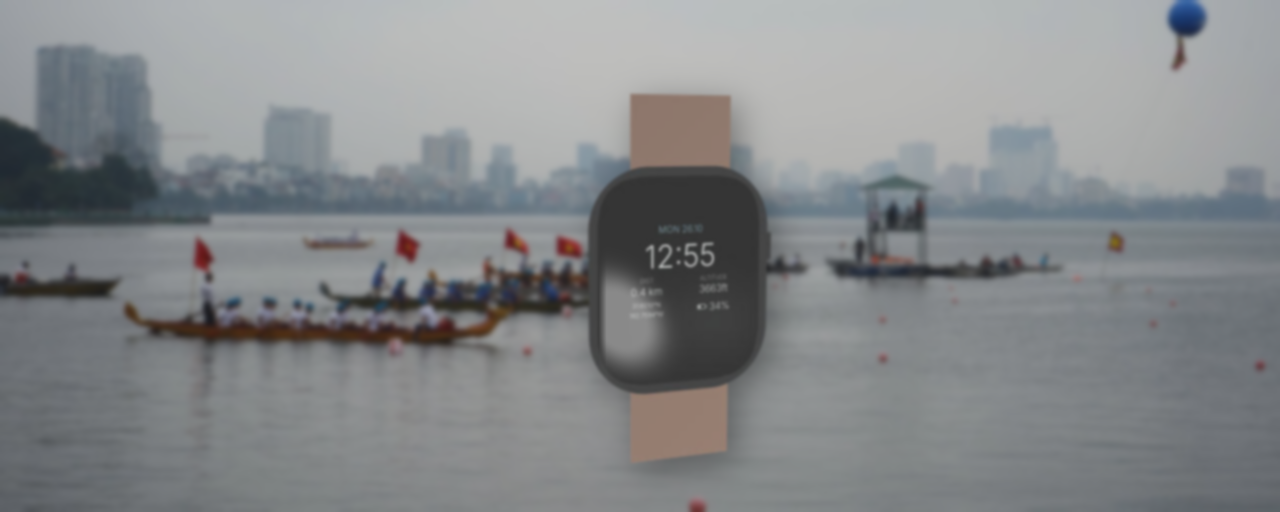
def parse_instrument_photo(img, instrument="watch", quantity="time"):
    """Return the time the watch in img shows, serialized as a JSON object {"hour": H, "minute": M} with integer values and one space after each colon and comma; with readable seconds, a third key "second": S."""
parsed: {"hour": 12, "minute": 55}
